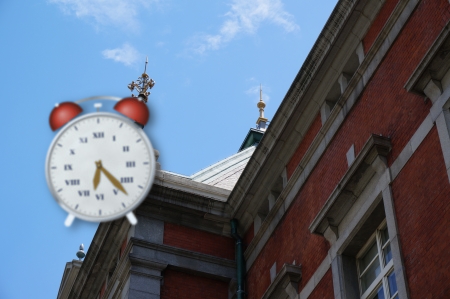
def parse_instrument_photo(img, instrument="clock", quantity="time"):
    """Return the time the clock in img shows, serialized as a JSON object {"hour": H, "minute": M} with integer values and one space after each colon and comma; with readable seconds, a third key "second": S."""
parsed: {"hour": 6, "minute": 23}
